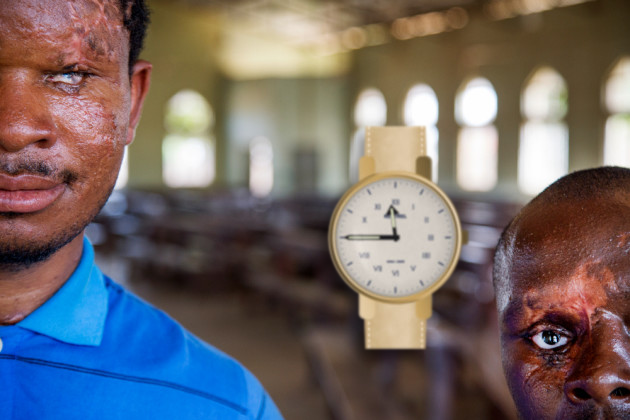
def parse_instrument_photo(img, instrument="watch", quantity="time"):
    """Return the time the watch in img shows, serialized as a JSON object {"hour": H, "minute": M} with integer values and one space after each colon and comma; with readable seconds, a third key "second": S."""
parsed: {"hour": 11, "minute": 45}
